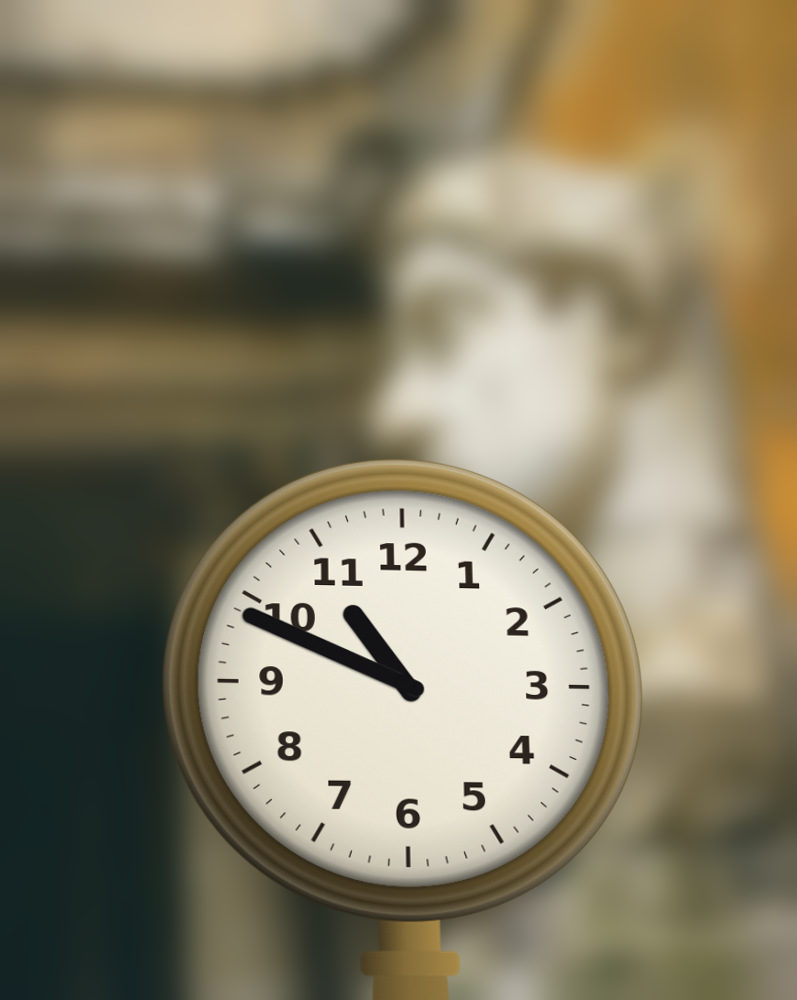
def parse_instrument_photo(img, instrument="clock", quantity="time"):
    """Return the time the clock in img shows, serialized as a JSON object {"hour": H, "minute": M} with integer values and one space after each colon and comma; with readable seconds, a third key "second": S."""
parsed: {"hour": 10, "minute": 49}
